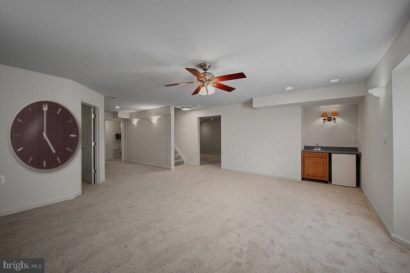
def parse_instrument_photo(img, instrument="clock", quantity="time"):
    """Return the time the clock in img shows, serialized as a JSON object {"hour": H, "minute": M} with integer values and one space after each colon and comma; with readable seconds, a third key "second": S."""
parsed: {"hour": 5, "minute": 0}
